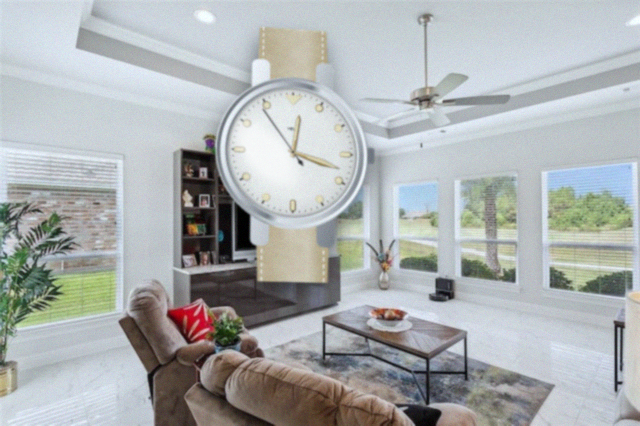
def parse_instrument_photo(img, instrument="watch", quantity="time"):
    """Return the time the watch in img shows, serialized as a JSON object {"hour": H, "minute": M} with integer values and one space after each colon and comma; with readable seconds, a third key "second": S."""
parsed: {"hour": 12, "minute": 17, "second": 54}
